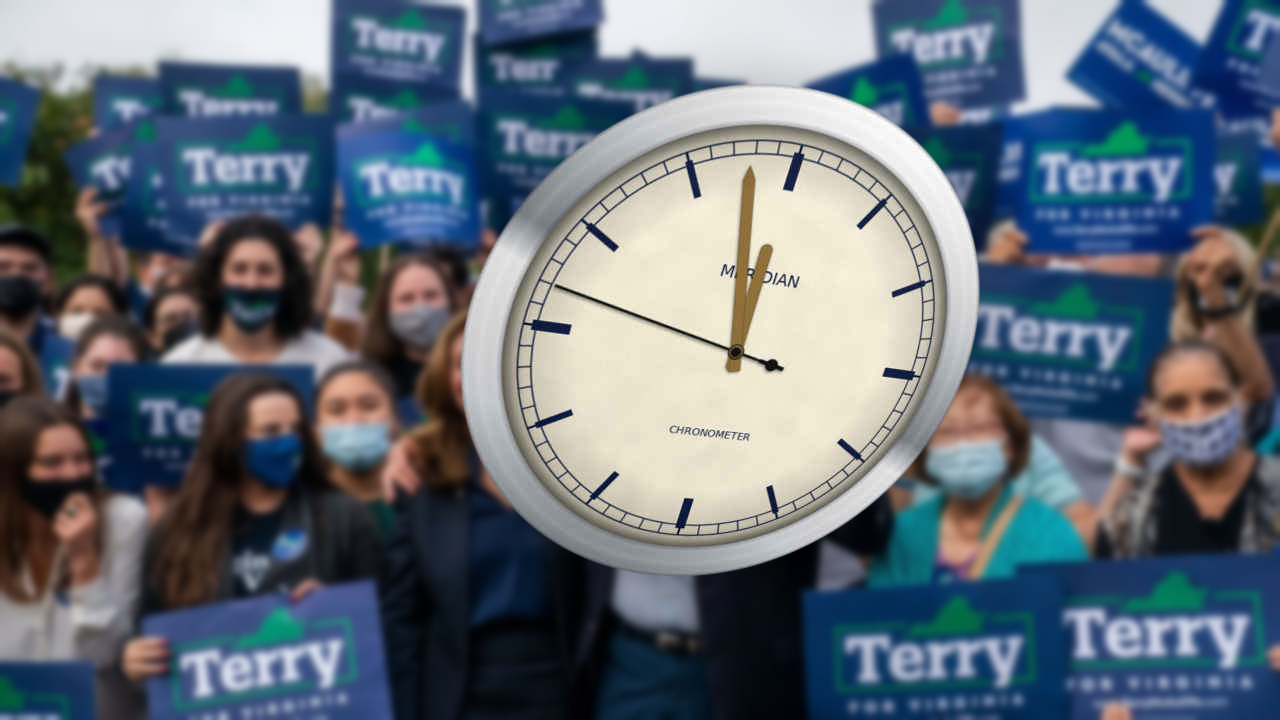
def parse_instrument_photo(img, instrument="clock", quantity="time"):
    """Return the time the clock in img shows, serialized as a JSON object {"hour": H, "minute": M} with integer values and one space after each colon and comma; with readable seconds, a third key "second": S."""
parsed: {"hour": 11, "minute": 57, "second": 47}
